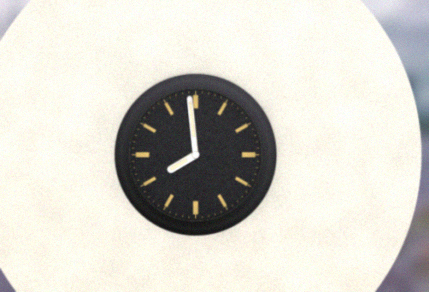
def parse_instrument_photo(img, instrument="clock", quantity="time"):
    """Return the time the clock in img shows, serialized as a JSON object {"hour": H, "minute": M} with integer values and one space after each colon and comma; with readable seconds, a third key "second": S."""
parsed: {"hour": 7, "minute": 59}
